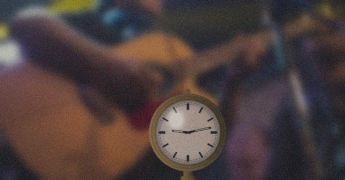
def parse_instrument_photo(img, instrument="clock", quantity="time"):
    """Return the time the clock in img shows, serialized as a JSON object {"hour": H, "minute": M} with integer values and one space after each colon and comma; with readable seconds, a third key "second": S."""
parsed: {"hour": 9, "minute": 13}
